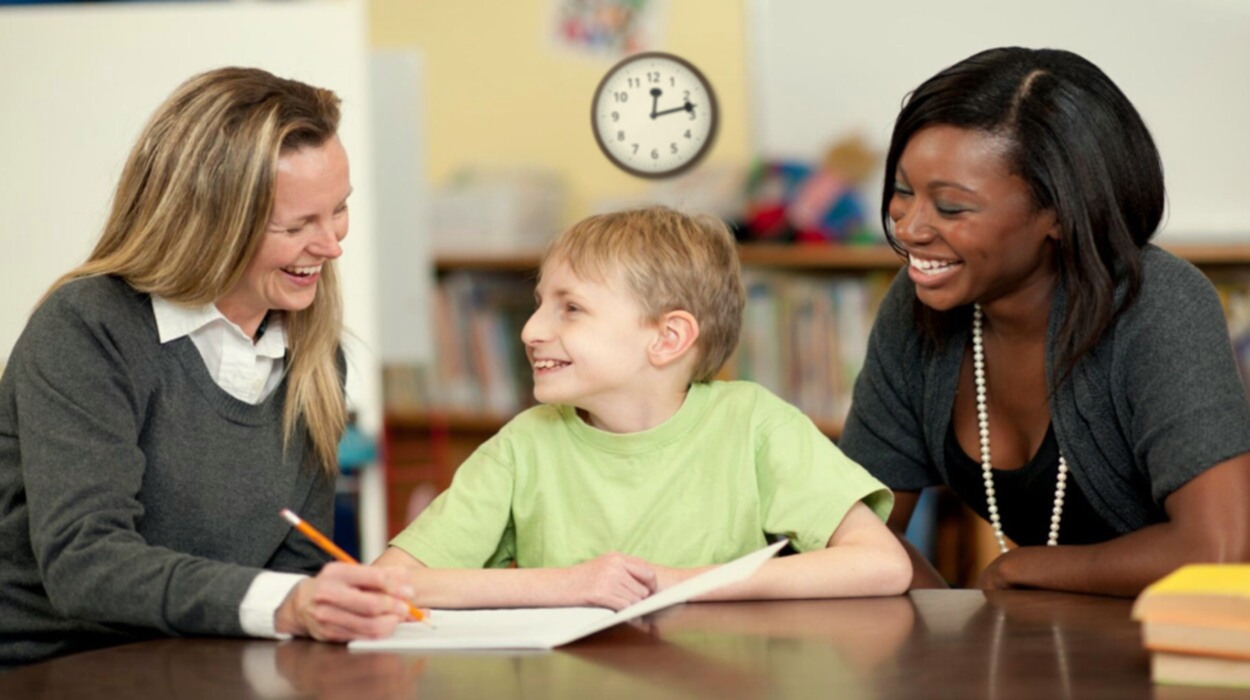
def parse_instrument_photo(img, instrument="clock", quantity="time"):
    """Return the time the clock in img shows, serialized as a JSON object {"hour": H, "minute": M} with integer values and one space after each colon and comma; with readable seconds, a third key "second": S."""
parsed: {"hour": 12, "minute": 13}
